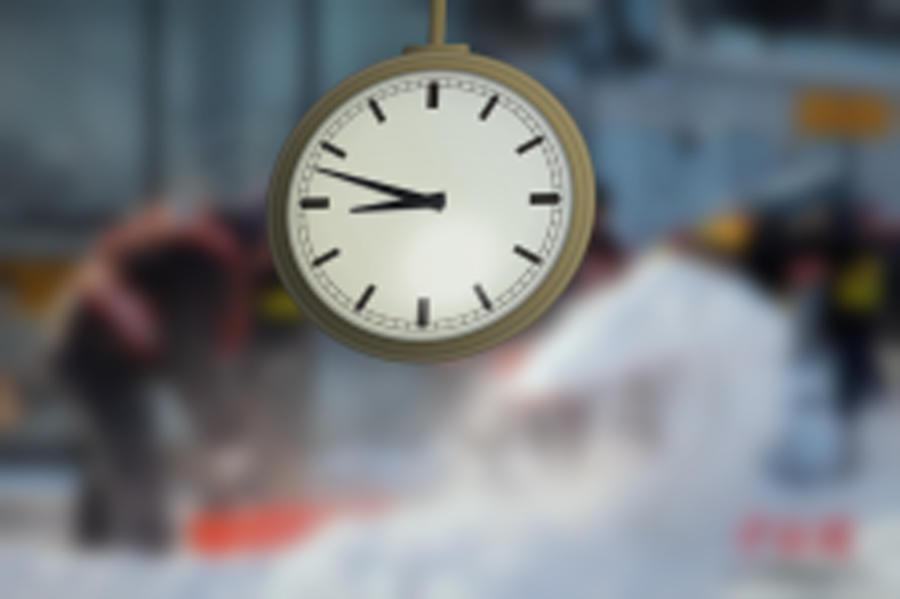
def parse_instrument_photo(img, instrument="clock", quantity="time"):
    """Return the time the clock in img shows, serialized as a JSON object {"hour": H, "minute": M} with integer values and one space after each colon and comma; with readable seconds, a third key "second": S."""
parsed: {"hour": 8, "minute": 48}
